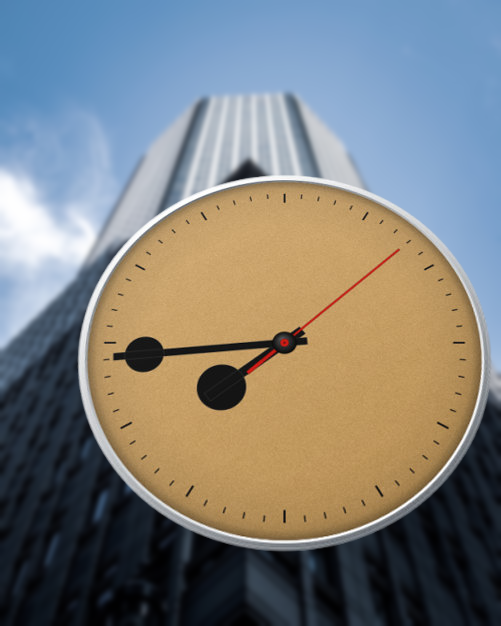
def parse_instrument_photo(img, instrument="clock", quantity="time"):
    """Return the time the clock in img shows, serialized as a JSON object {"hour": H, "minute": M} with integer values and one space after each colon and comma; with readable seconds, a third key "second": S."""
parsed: {"hour": 7, "minute": 44, "second": 8}
